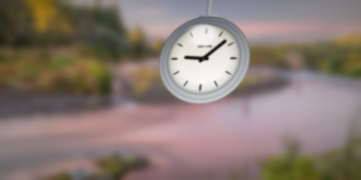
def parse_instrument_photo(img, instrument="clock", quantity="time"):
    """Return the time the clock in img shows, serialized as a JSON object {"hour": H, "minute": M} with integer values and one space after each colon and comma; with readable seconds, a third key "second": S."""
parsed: {"hour": 9, "minute": 8}
